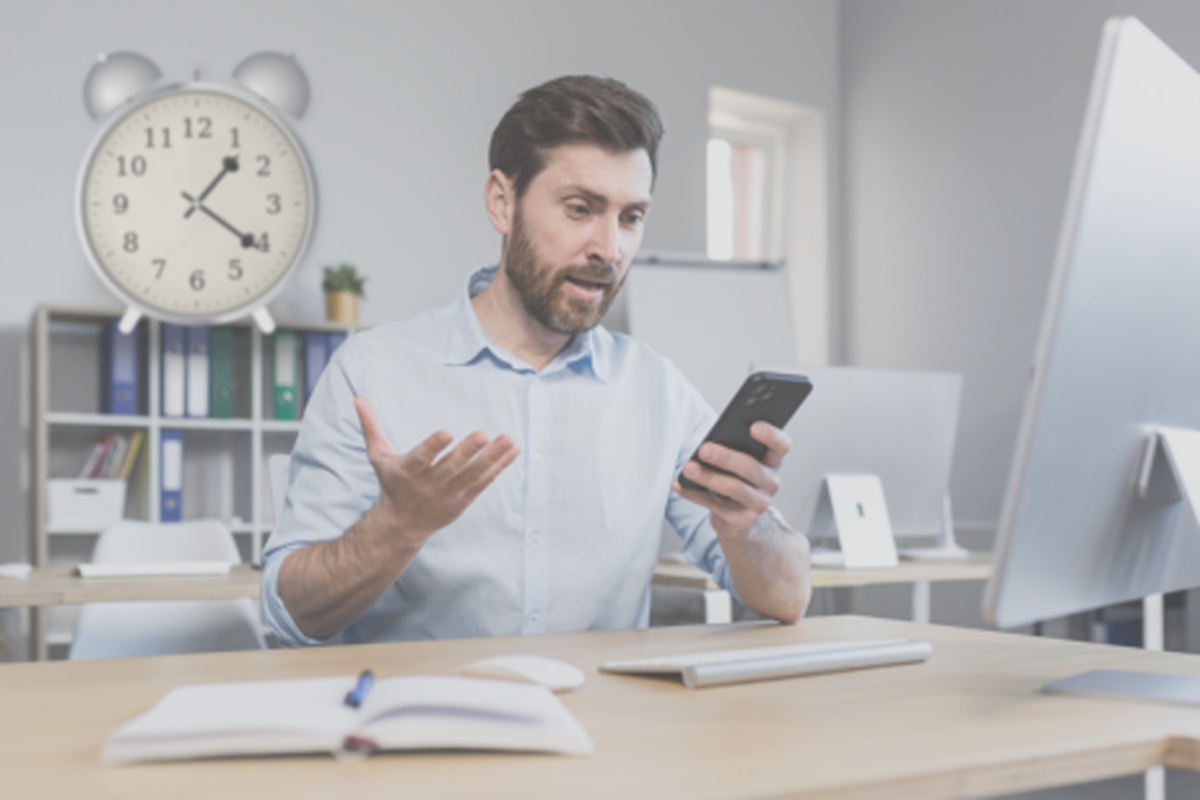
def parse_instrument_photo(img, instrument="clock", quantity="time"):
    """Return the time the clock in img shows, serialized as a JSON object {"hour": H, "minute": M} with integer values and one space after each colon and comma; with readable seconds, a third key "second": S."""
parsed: {"hour": 1, "minute": 21}
